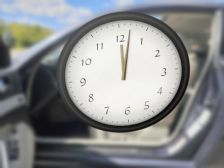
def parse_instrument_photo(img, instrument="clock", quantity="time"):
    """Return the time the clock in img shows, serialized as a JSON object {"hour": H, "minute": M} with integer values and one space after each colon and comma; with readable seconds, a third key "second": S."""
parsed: {"hour": 12, "minute": 2}
